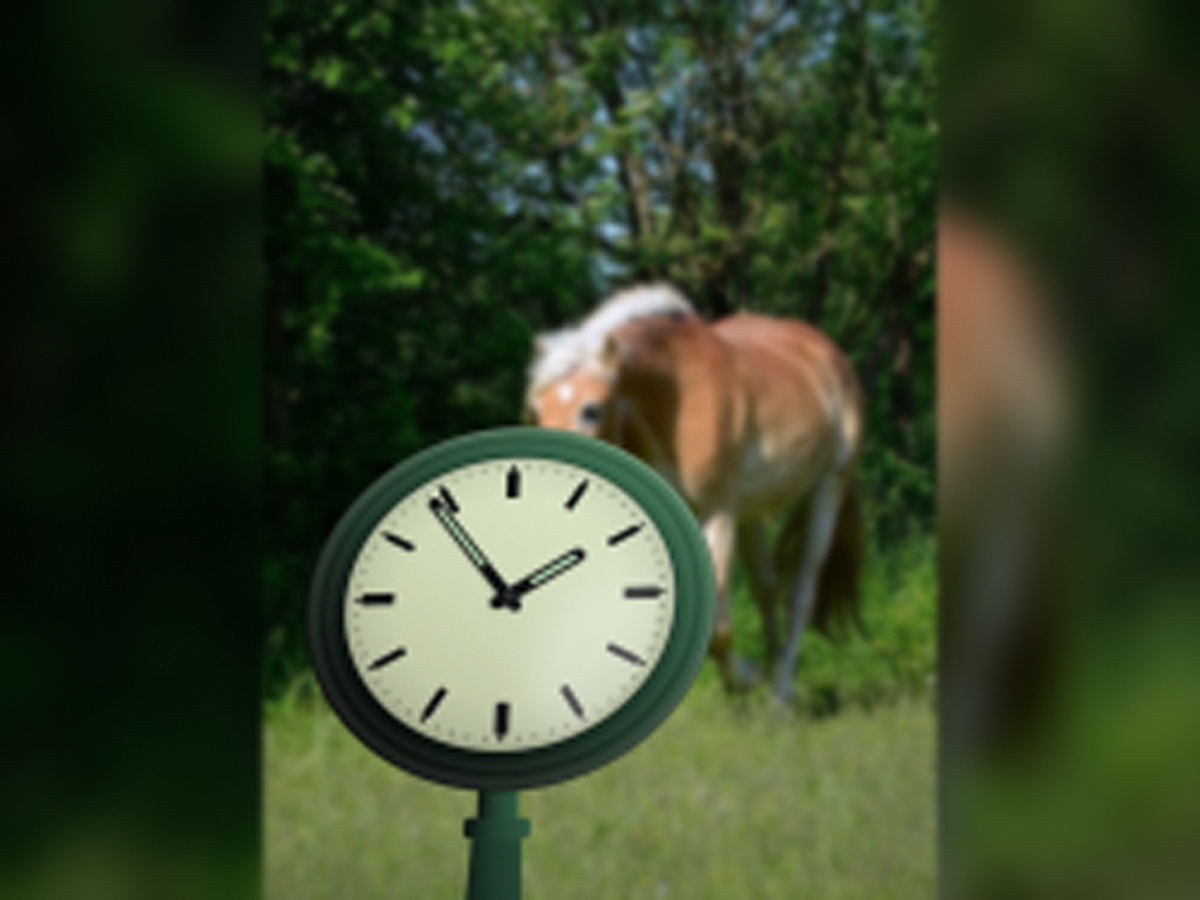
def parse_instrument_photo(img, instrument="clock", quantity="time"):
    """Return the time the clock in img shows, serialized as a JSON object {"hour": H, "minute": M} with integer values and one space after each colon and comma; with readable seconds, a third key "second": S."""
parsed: {"hour": 1, "minute": 54}
